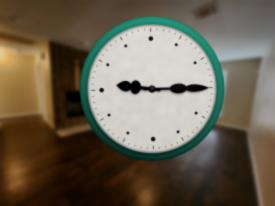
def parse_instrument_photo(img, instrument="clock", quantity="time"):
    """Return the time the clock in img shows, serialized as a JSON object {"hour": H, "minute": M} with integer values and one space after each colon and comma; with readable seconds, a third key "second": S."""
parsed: {"hour": 9, "minute": 15}
